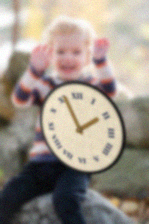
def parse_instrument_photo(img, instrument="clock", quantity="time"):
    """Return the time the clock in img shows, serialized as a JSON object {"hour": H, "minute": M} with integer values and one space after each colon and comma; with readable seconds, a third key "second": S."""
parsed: {"hour": 1, "minute": 56}
